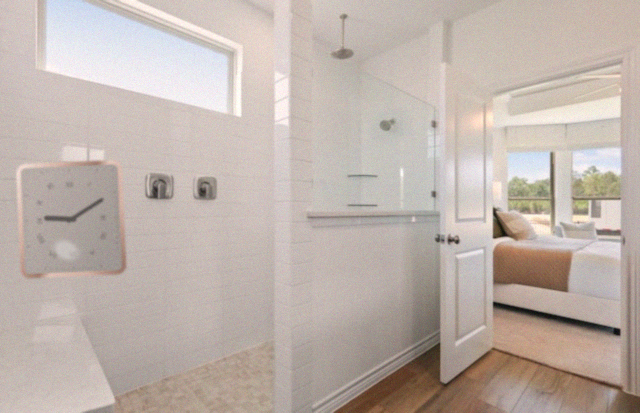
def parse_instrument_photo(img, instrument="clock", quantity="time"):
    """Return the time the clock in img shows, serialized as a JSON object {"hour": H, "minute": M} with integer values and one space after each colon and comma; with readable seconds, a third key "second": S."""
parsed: {"hour": 9, "minute": 10}
